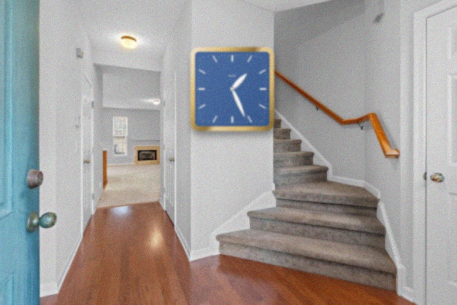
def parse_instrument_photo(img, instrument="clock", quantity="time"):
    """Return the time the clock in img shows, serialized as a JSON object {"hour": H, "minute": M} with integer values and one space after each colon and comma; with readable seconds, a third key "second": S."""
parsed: {"hour": 1, "minute": 26}
